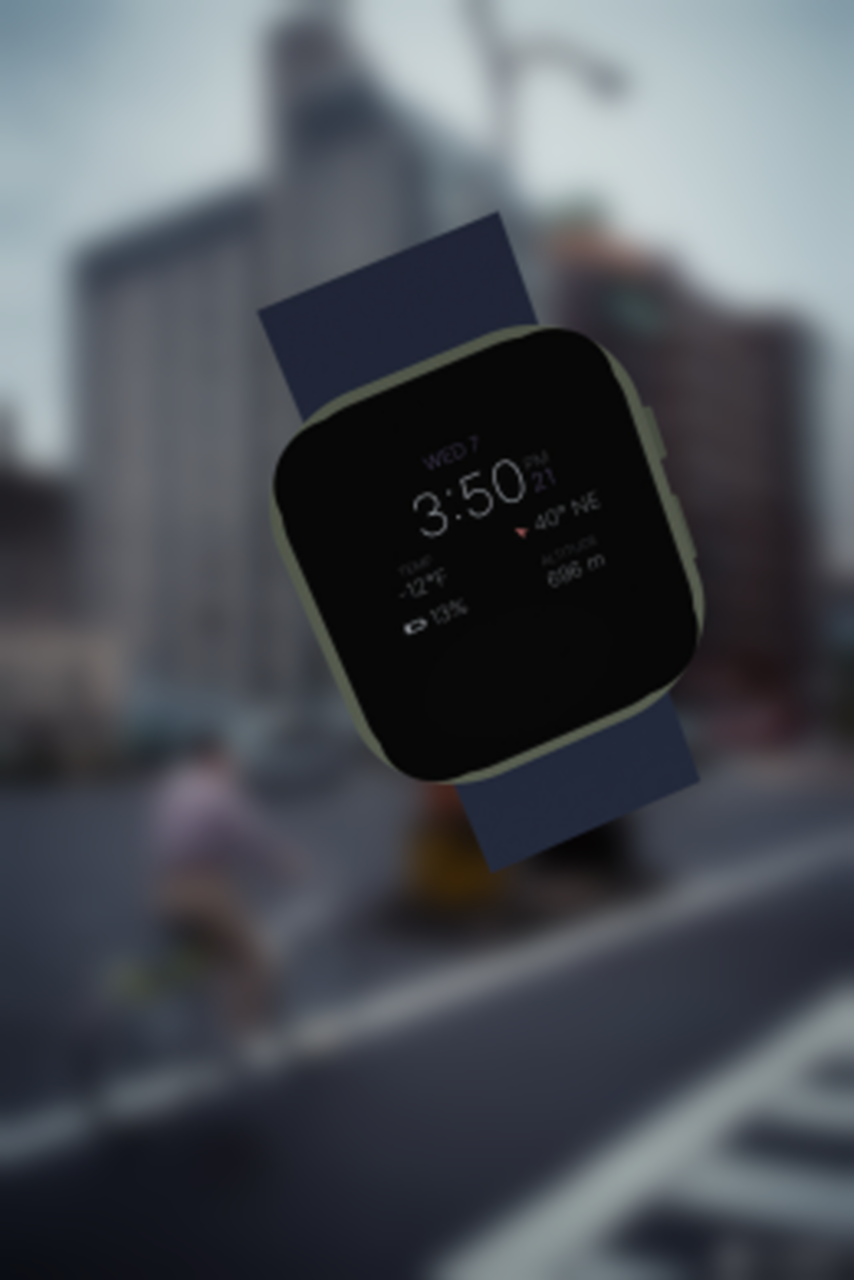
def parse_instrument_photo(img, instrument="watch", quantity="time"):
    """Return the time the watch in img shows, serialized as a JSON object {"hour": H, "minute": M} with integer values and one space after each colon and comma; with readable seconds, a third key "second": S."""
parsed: {"hour": 3, "minute": 50}
